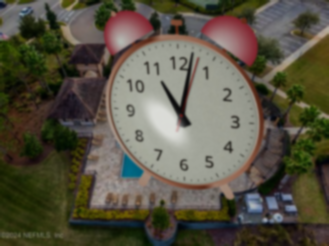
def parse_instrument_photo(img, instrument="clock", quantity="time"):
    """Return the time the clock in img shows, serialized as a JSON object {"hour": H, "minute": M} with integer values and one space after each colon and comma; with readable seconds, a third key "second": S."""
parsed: {"hour": 11, "minute": 2, "second": 3}
